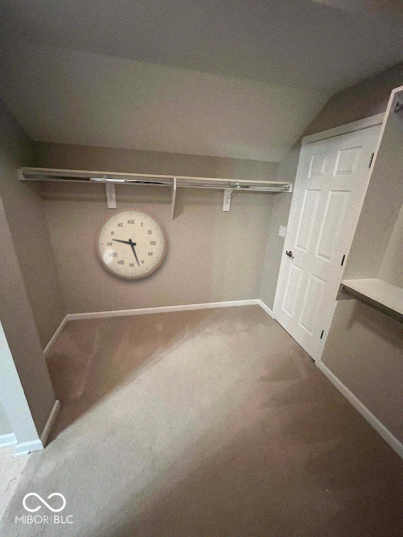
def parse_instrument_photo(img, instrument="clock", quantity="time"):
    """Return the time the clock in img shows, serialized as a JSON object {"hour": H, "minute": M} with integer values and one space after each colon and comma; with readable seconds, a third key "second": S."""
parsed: {"hour": 9, "minute": 27}
